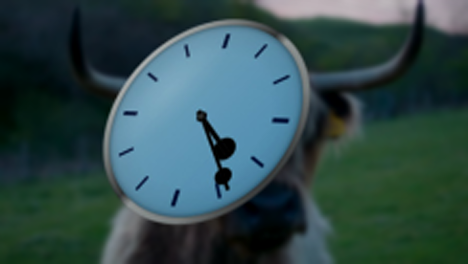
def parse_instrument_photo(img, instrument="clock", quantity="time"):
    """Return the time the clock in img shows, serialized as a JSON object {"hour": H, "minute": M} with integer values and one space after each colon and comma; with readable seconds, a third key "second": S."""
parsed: {"hour": 4, "minute": 24}
